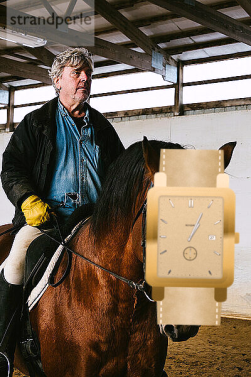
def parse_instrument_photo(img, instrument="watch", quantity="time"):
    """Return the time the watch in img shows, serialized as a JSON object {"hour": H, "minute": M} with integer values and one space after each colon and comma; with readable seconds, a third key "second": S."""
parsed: {"hour": 1, "minute": 4}
